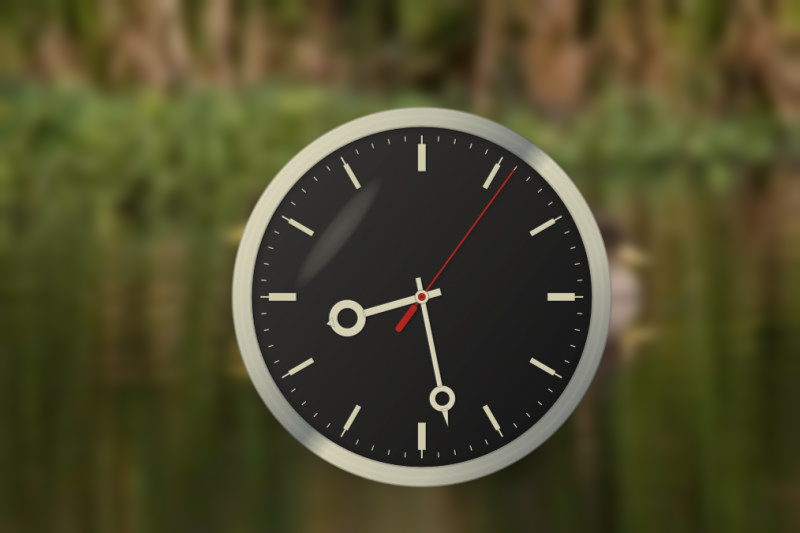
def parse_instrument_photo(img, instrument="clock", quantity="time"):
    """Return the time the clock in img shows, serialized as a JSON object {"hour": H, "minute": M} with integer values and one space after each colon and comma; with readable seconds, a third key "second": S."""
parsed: {"hour": 8, "minute": 28, "second": 6}
